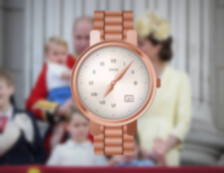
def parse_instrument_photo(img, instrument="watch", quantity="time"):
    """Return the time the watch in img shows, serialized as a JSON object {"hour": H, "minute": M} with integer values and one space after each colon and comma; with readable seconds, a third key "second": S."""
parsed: {"hour": 7, "minute": 7}
